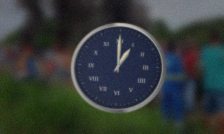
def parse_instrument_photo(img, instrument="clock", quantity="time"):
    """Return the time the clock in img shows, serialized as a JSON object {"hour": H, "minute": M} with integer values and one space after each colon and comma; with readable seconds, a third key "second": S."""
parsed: {"hour": 1, "minute": 0}
